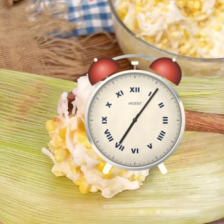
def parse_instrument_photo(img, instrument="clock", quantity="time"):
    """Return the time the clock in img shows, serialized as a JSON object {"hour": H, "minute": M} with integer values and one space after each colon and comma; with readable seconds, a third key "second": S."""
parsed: {"hour": 7, "minute": 6}
